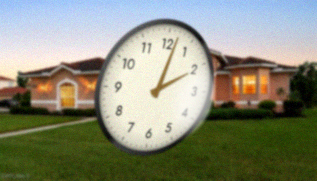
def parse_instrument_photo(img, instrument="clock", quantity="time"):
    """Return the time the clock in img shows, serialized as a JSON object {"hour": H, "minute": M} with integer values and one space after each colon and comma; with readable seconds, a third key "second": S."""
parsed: {"hour": 2, "minute": 2}
